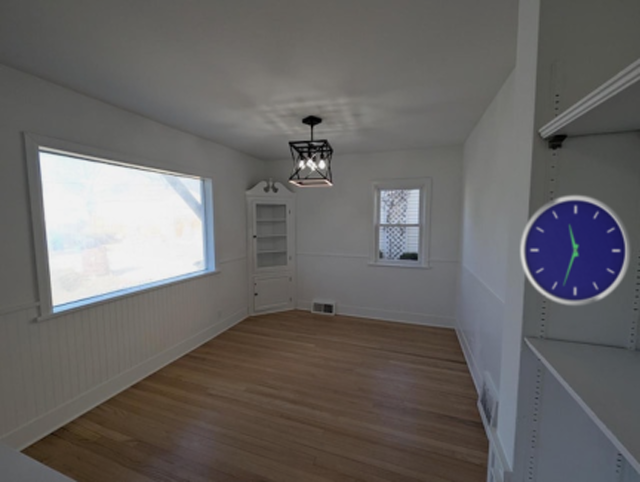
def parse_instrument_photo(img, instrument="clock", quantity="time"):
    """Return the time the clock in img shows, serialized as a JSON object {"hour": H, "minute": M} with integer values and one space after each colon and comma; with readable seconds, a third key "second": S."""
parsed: {"hour": 11, "minute": 33}
